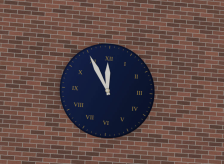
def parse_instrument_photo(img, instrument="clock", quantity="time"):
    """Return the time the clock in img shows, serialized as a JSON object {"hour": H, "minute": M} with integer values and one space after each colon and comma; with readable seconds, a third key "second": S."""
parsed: {"hour": 11, "minute": 55}
